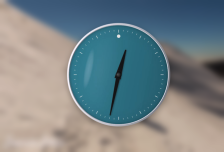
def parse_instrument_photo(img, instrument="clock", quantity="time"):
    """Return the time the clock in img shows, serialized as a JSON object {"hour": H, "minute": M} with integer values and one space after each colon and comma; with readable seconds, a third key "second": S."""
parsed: {"hour": 12, "minute": 32}
